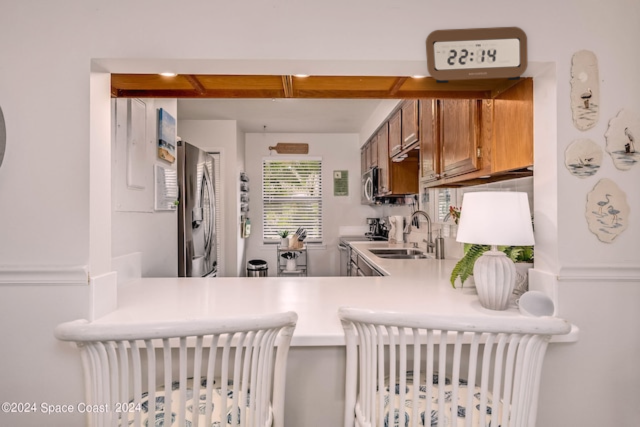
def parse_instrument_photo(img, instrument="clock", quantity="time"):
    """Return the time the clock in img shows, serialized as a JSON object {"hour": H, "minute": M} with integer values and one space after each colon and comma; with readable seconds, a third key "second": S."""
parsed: {"hour": 22, "minute": 14}
